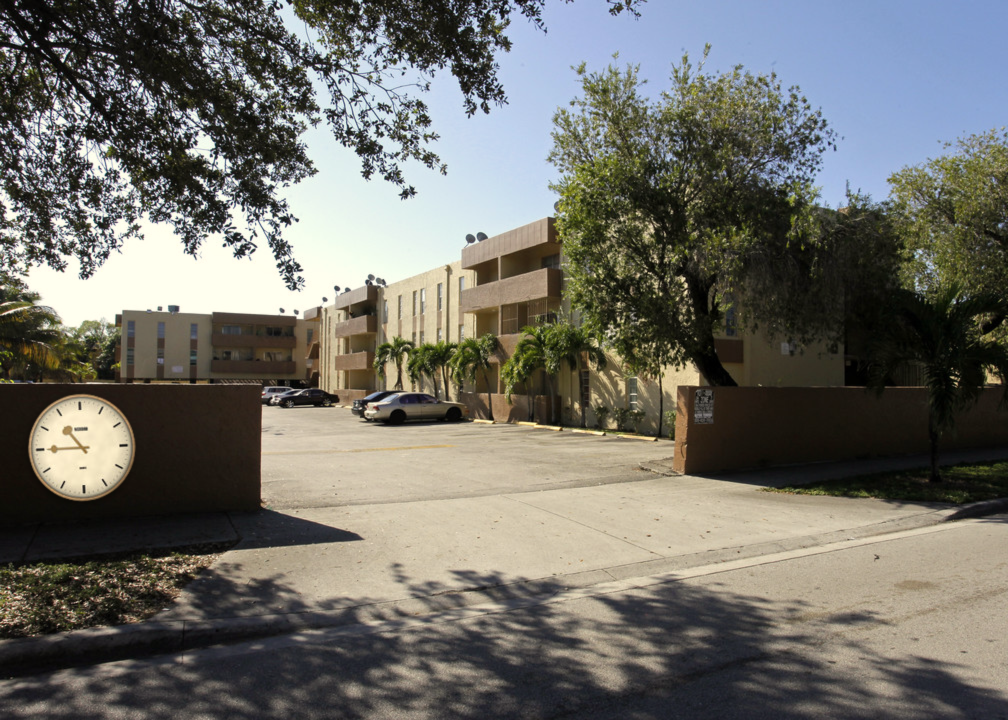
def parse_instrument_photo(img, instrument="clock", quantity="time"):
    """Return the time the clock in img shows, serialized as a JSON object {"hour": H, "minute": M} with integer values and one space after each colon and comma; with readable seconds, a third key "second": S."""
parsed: {"hour": 10, "minute": 45}
